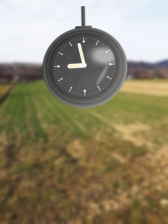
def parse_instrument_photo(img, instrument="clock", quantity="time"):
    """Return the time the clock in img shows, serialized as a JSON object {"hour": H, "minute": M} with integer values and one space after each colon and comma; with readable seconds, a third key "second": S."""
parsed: {"hour": 8, "minute": 58}
